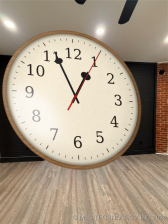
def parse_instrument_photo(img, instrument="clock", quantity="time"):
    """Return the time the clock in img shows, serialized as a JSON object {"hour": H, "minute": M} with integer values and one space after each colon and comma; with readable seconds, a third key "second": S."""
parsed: {"hour": 12, "minute": 56, "second": 5}
